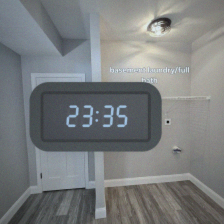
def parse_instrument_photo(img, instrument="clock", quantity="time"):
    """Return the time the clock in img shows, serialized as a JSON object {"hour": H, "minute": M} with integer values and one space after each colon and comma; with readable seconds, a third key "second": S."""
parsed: {"hour": 23, "minute": 35}
